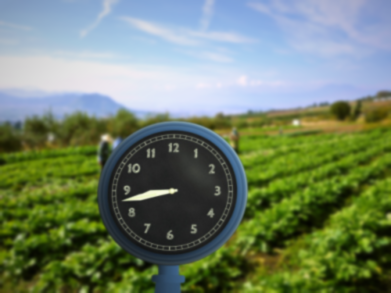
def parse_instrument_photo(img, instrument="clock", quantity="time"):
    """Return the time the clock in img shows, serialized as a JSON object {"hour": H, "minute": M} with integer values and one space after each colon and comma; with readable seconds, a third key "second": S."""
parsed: {"hour": 8, "minute": 43}
